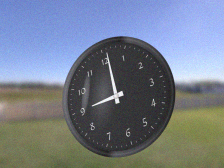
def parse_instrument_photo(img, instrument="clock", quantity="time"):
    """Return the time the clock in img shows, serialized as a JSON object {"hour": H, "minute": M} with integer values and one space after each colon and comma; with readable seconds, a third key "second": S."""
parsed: {"hour": 9, "minute": 1}
